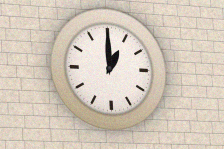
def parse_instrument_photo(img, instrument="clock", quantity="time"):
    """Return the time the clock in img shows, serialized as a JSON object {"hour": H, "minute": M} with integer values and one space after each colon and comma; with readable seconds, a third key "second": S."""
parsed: {"hour": 1, "minute": 0}
